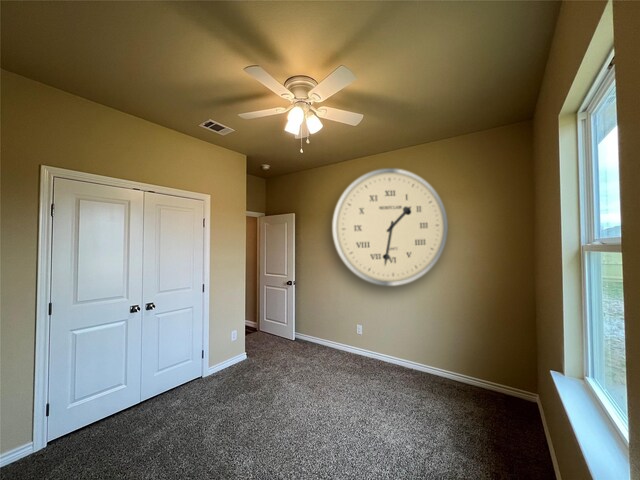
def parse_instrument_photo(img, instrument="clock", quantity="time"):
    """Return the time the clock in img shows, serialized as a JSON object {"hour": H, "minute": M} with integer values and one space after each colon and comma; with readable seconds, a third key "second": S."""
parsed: {"hour": 1, "minute": 32}
